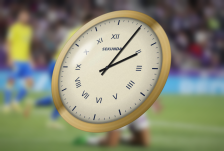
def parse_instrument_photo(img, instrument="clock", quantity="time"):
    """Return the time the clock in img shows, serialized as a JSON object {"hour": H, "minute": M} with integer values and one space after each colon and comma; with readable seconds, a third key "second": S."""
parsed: {"hour": 2, "minute": 5}
